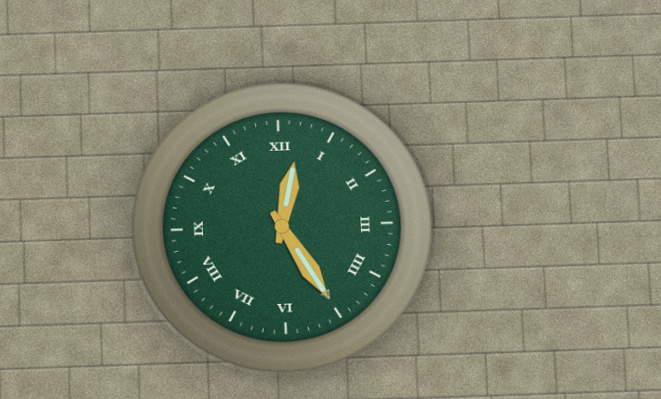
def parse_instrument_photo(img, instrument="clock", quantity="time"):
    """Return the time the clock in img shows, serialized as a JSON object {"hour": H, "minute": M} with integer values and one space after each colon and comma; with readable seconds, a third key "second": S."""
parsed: {"hour": 12, "minute": 25}
